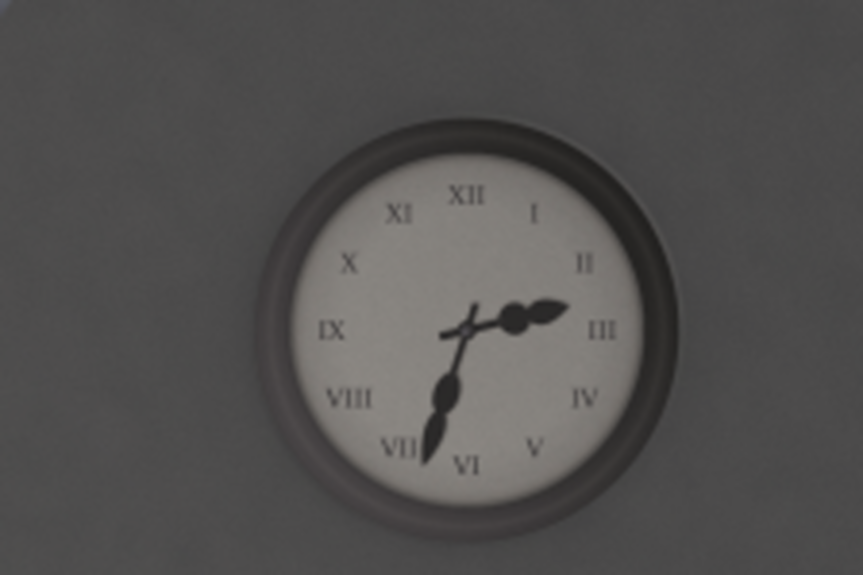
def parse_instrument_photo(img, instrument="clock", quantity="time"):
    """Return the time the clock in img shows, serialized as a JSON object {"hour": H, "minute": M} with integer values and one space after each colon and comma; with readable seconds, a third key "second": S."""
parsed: {"hour": 2, "minute": 33}
